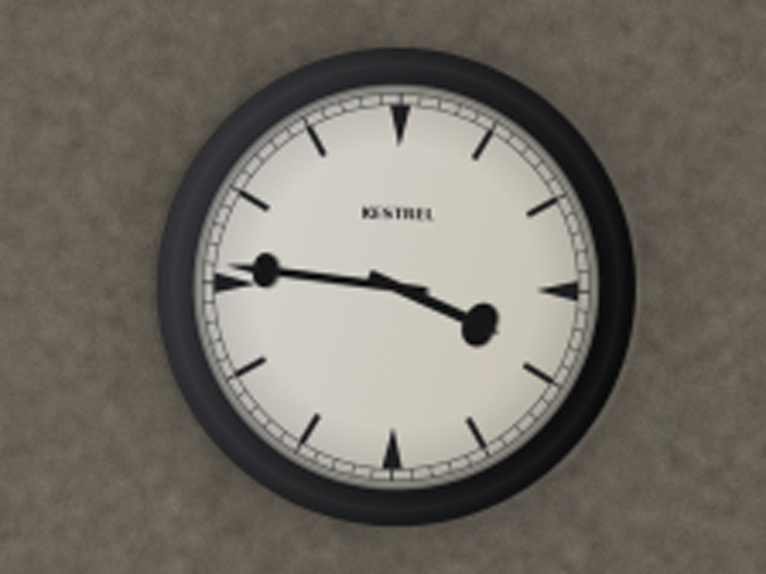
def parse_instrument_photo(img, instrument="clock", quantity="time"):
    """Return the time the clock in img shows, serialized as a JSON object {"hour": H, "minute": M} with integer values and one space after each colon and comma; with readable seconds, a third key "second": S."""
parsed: {"hour": 3, "minute": 46}
